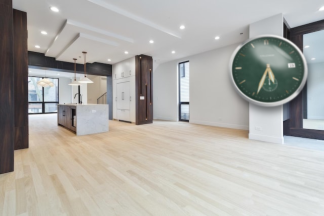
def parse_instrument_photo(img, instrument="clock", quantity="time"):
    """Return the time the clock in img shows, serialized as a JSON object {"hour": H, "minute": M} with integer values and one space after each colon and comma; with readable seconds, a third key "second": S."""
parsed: {"hour": 5, "minute": 34}
